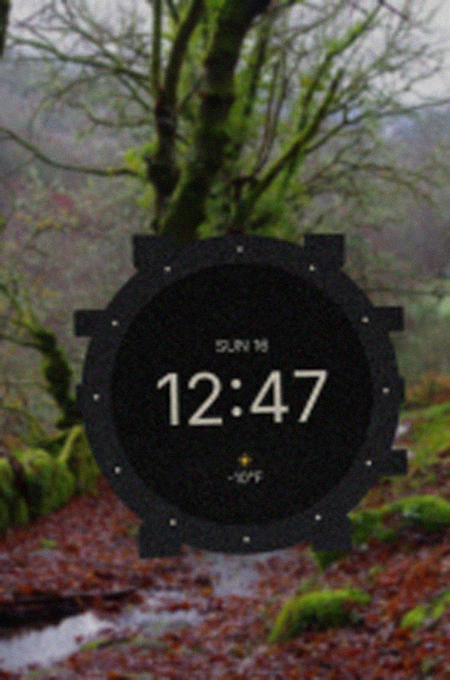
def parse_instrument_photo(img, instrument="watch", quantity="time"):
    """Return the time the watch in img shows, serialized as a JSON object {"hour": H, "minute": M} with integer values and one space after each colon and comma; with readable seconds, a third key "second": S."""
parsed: {"hour": 12, "minute": 47}
